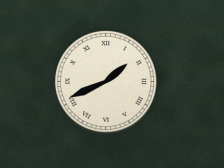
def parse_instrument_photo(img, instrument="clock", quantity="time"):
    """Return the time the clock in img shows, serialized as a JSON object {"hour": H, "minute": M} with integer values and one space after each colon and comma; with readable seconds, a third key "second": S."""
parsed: {"hour": 1, "minute": 41}
